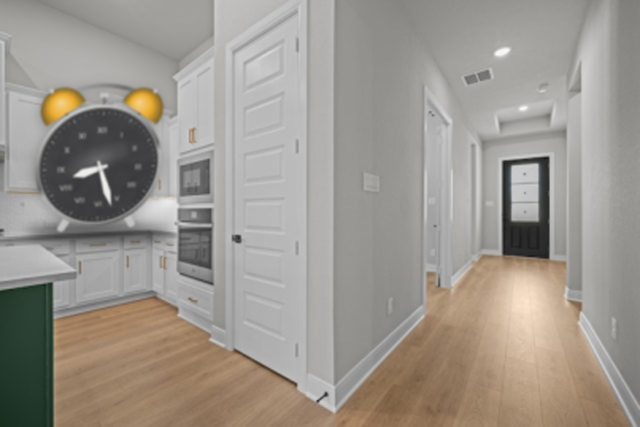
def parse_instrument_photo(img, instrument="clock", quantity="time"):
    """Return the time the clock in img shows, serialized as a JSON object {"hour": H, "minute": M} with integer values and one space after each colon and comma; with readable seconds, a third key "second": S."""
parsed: {"hour": 8, "minute": 27}
